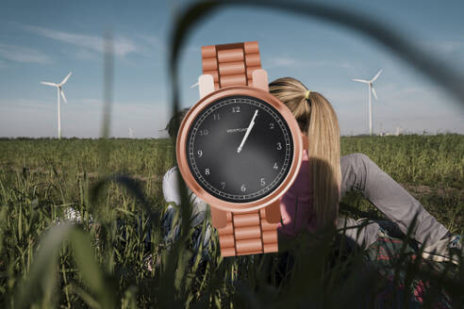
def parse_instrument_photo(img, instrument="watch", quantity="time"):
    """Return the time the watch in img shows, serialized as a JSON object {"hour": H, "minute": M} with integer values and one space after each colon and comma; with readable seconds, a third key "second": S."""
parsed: {"hour": 1, "minute": 5}
